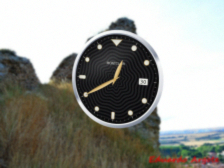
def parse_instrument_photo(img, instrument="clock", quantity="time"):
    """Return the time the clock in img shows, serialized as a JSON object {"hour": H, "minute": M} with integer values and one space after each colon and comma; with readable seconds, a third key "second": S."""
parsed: {"hour": 12, "minute": 40}
